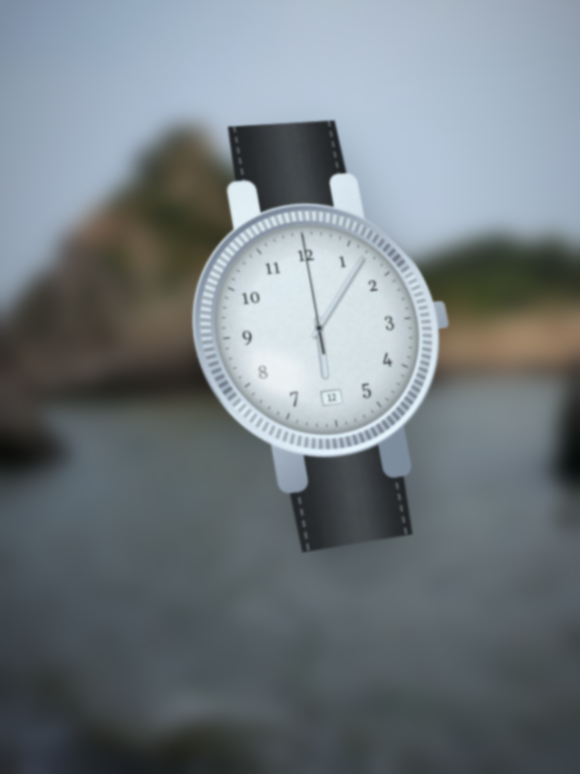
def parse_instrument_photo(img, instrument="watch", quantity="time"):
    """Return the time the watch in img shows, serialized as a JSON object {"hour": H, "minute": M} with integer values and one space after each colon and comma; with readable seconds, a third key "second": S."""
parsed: {"hour": 6, "minute": 7, "second": 0}
